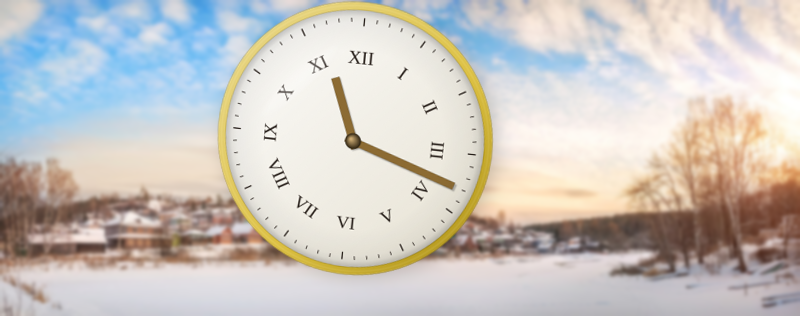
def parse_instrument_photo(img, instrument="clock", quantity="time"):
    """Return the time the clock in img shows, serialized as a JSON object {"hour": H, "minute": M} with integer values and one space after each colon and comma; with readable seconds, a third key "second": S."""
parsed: {"hour": 11, "minute": 18}
